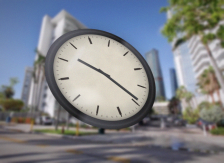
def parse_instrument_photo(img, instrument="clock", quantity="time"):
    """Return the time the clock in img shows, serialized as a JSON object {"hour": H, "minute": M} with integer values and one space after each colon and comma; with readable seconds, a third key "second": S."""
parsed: {"hour": 10, "minute": 24}
